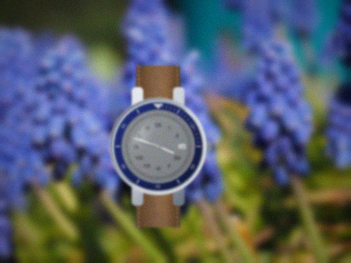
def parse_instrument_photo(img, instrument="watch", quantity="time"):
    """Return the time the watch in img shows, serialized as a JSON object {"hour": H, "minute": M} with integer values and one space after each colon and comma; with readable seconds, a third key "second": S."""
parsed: {"hour": 3, "minute": 48}
